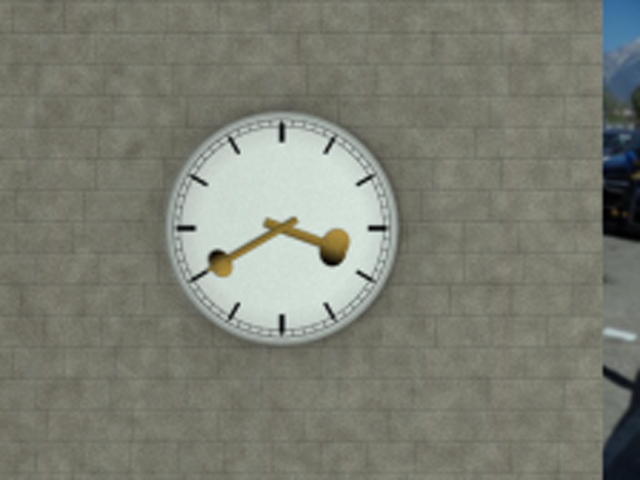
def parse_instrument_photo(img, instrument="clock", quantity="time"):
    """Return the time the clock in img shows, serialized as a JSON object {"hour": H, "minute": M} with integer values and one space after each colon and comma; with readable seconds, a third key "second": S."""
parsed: {"hour": 3, "minute": 40}
